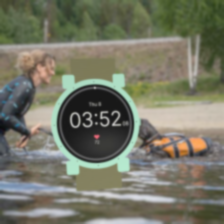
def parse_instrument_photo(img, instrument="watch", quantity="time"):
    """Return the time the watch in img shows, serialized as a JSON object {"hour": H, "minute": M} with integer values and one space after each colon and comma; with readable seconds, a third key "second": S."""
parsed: {"hour": 3, "minute": 52}
